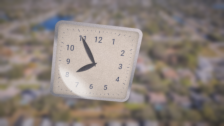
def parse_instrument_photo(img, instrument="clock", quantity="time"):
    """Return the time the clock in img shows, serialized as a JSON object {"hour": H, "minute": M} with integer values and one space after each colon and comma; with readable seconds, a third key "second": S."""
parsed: {"hour": 7, "minute": 55}
